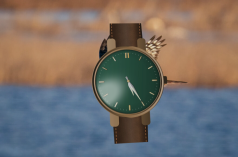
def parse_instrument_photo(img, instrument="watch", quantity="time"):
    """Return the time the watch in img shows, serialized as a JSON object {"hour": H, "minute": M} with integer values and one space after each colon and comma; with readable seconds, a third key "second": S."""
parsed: {"hour": 5, "minute": 25}
